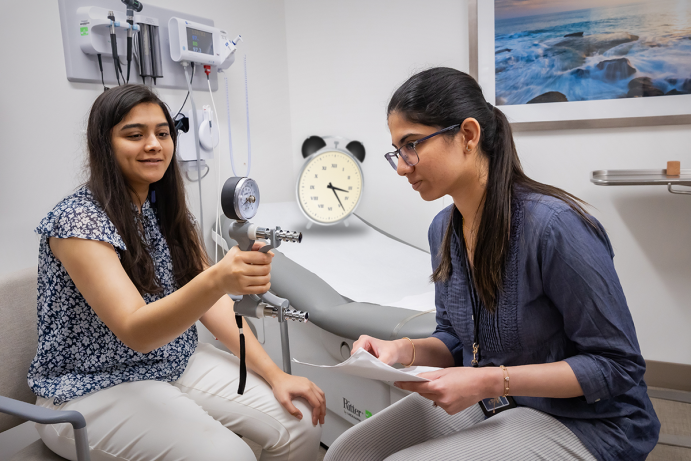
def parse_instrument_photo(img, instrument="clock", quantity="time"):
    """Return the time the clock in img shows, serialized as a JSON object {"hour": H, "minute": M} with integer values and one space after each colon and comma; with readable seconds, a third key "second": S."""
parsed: {"hour": 3, "minute": 24}
